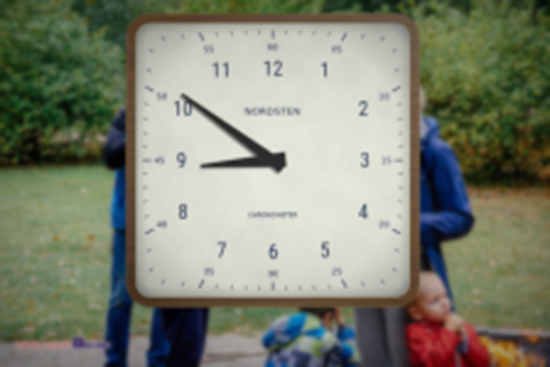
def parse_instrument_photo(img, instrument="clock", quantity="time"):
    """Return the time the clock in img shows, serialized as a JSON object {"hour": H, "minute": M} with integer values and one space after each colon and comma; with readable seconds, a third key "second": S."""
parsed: {"hour": 8, "minute": 51}
